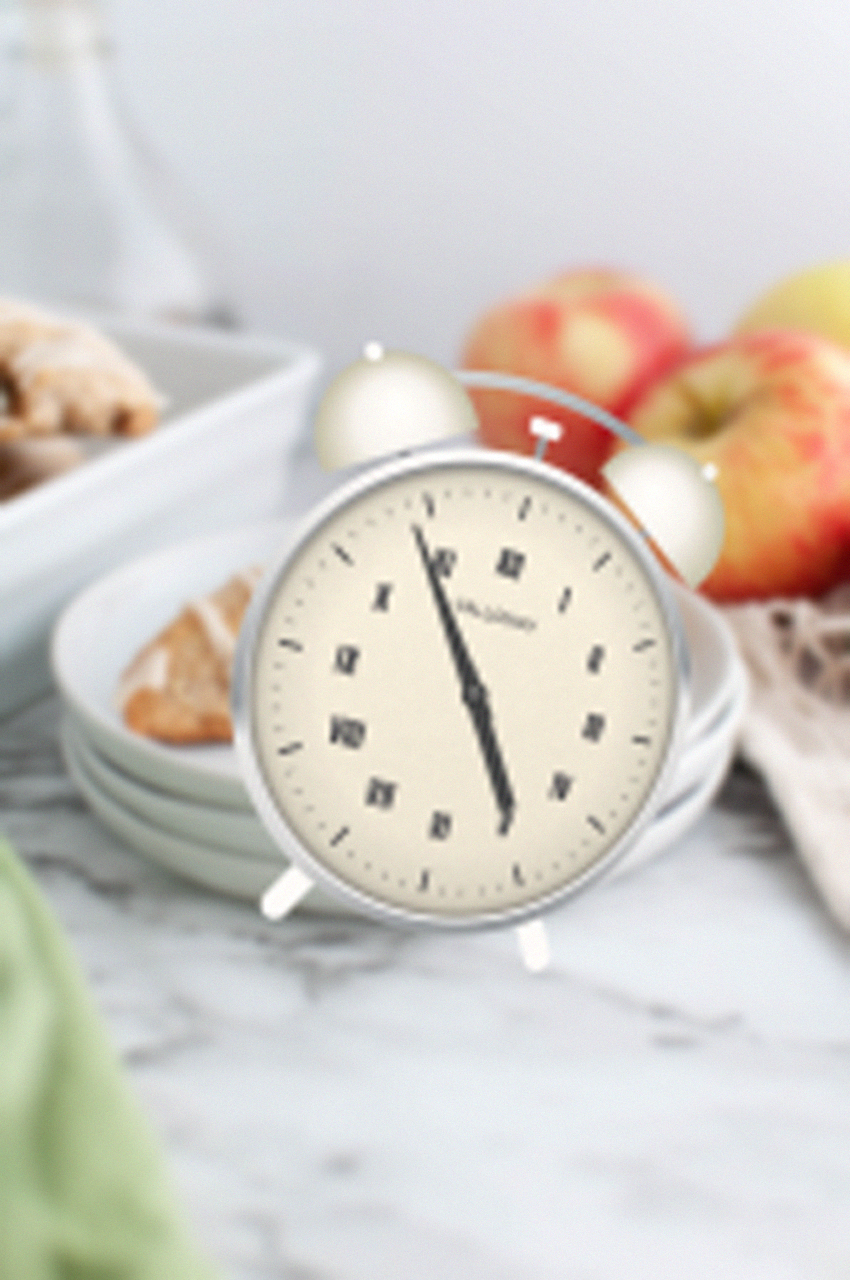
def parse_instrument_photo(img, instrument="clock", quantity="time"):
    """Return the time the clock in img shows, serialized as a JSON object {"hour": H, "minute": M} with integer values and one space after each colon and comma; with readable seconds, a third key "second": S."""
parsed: {"hour": 4, "minute": 54}
